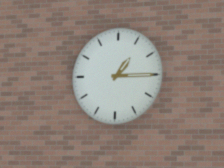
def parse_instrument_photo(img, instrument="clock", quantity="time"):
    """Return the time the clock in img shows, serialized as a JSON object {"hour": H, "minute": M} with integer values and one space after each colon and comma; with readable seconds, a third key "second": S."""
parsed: {"hour": 1, "minute": 15}
